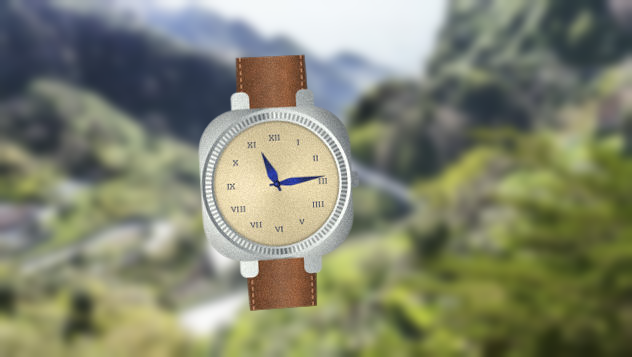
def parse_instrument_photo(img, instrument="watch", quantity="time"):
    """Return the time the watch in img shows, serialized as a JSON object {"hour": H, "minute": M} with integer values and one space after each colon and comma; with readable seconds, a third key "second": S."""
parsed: {"hour": 11, "minute": 14}
